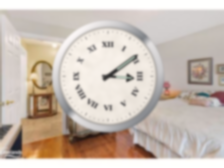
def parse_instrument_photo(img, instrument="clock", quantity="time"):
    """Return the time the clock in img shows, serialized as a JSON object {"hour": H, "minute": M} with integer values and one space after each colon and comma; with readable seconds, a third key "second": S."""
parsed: {"hour": 3, "minute": 9}
